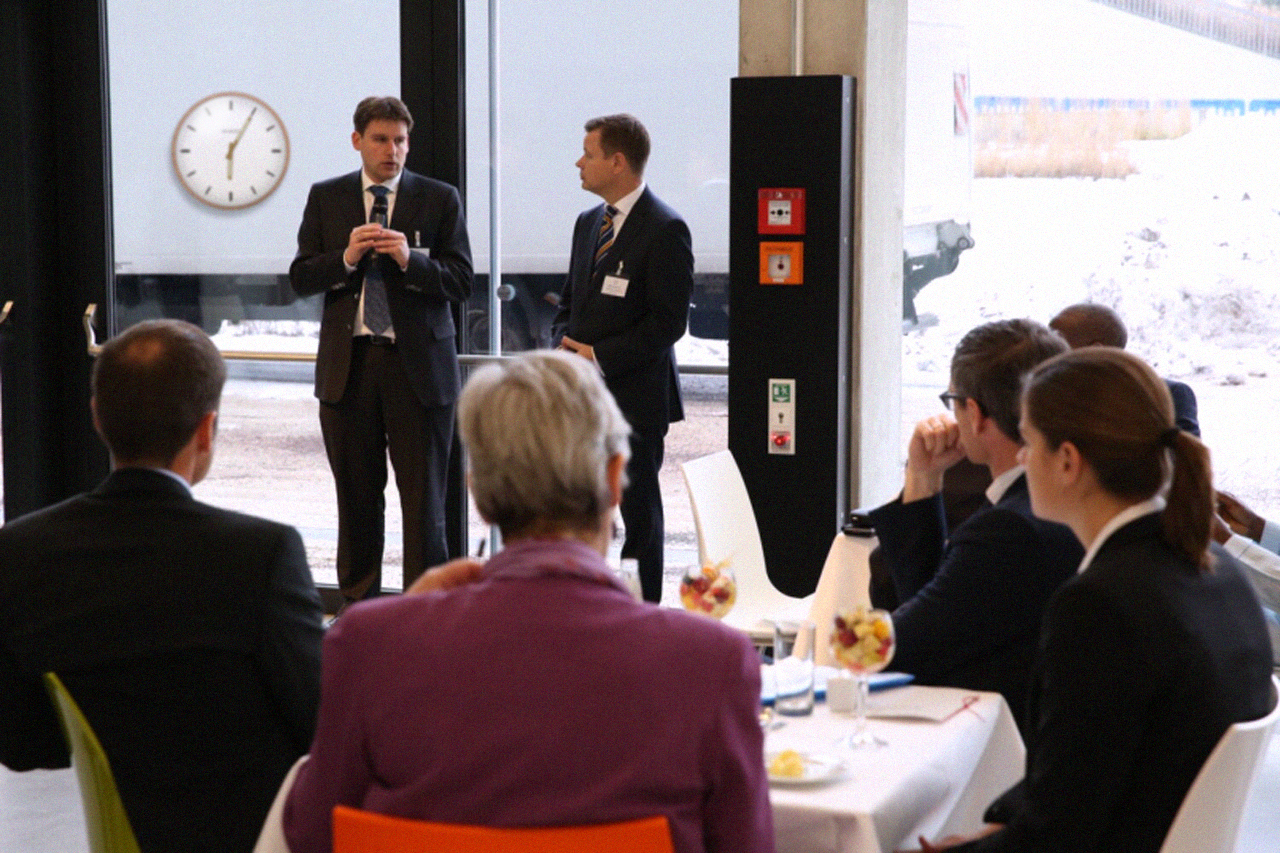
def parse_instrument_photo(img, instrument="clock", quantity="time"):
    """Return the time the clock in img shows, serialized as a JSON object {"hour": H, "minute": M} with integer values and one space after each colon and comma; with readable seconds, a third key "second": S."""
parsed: {"hour": 6, "minute": 5}
